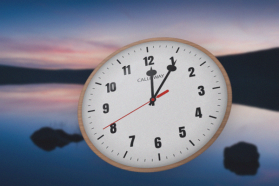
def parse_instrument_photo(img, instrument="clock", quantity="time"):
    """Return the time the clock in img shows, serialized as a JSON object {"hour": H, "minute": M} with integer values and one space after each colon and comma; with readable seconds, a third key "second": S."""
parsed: {"hour": 12, "minute": 5, "second": 41}
